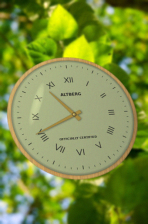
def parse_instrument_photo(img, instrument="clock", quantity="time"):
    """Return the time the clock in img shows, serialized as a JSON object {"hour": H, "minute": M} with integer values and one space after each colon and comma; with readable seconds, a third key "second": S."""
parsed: {"hour": 10, "minute": 41}
